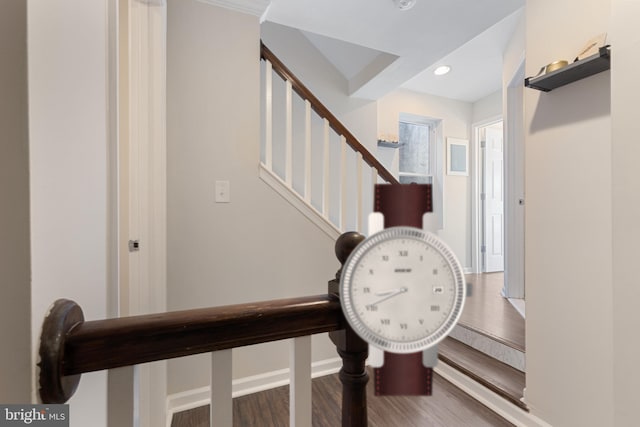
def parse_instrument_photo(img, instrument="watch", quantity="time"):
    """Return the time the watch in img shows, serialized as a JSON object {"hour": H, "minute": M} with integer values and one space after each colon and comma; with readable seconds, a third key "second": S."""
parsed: {"hour": 8, "minute": 41}
